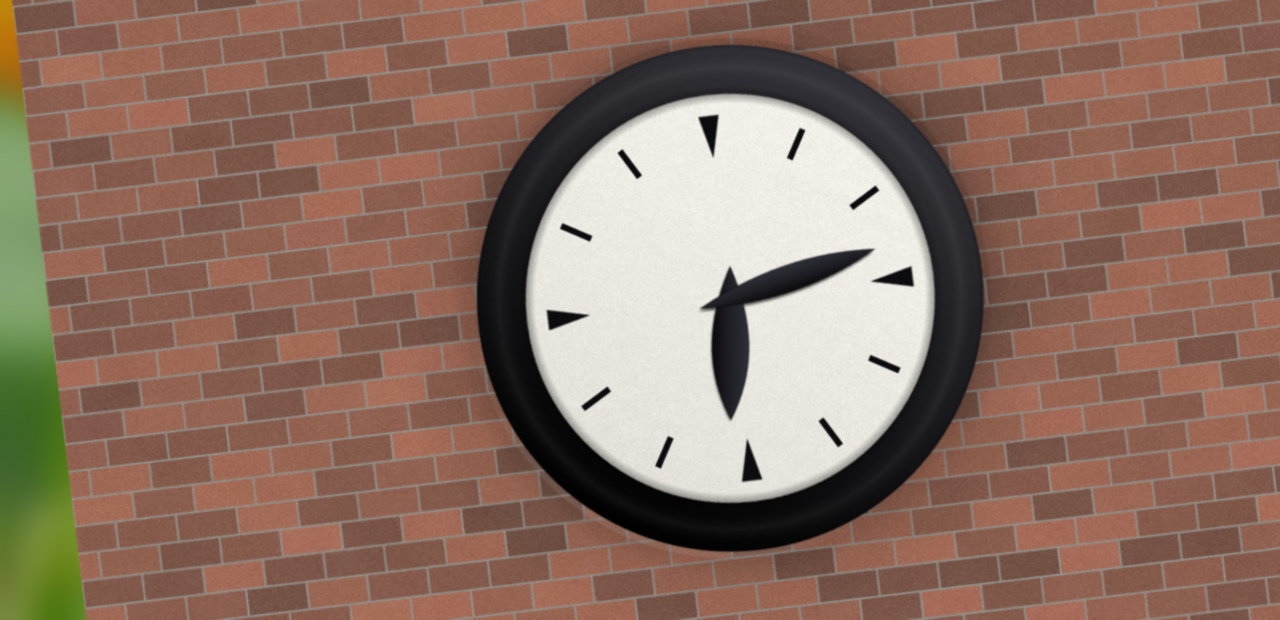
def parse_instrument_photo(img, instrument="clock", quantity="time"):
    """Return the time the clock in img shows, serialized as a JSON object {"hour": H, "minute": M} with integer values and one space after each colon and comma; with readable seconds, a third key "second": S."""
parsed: {"hour": 6, "minute": 13}
